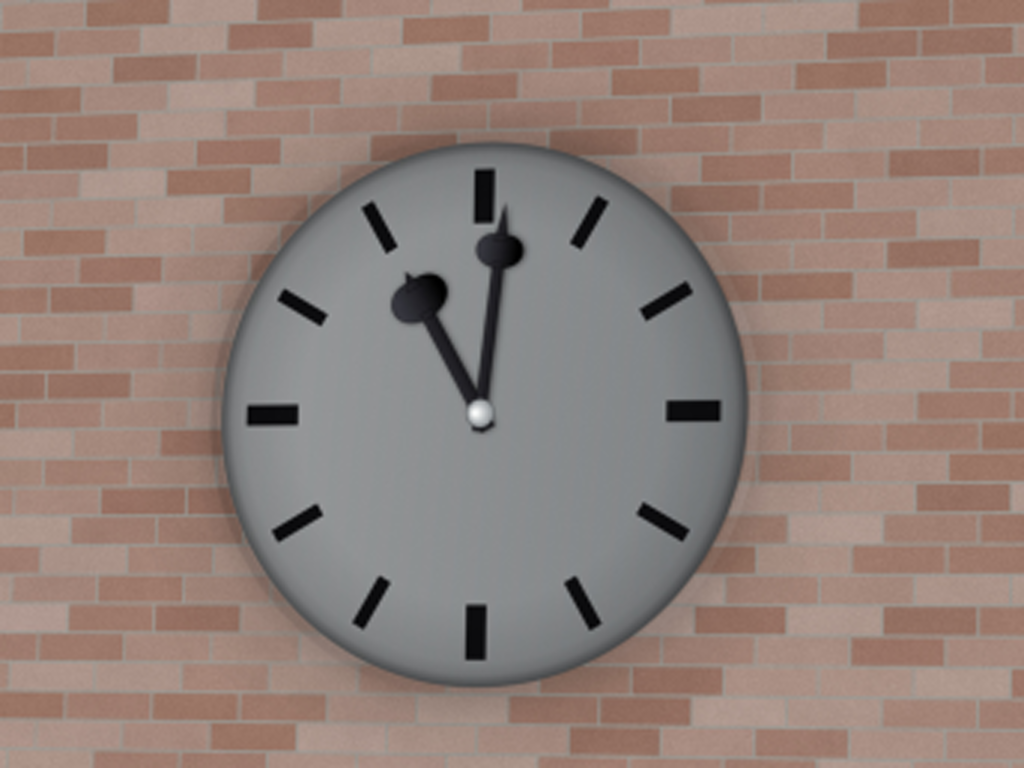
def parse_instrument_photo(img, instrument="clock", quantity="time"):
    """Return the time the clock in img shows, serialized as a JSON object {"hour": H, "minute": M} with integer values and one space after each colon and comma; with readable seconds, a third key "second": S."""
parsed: {"hour": 11, "minute": 1}
